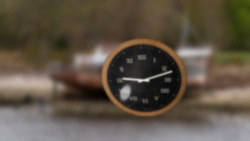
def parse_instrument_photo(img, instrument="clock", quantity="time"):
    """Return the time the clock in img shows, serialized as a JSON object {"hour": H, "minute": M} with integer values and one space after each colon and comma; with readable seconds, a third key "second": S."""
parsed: {"hour": 9, "minute": 12}
